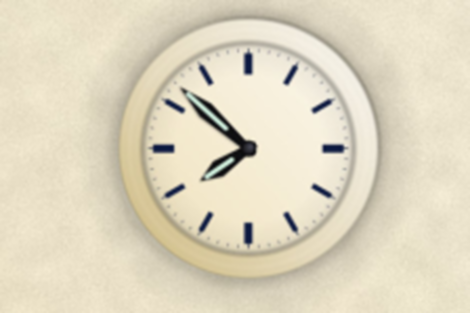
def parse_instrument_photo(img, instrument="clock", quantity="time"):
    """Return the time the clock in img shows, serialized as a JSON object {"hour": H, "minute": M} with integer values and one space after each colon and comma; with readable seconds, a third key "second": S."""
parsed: {"hour": 7, "minute": 52}
